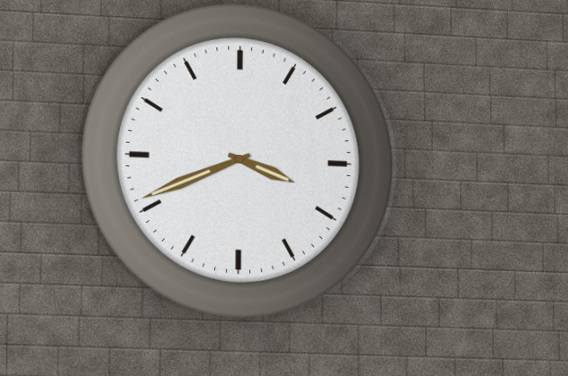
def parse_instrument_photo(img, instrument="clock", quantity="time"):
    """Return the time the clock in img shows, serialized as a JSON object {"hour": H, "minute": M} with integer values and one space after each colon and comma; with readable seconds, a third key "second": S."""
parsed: {"hour": 3, "minute": 41}
